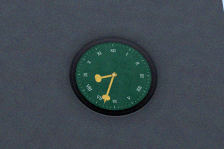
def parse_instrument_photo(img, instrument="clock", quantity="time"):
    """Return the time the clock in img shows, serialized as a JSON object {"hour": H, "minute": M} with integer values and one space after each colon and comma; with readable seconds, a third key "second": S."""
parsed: {"hour": 8, "minute": 33}
